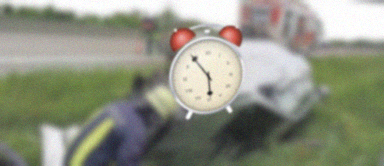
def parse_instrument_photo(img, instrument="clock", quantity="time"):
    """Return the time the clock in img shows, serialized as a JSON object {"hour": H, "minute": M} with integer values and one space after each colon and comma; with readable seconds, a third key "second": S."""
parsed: {"hour": 5, "minute": 54}
